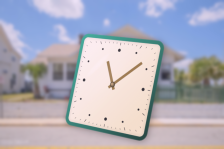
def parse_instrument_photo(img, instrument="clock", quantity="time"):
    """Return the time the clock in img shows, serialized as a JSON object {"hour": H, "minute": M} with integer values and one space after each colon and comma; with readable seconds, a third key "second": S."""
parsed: {"hour": 11, "minute": 8}
